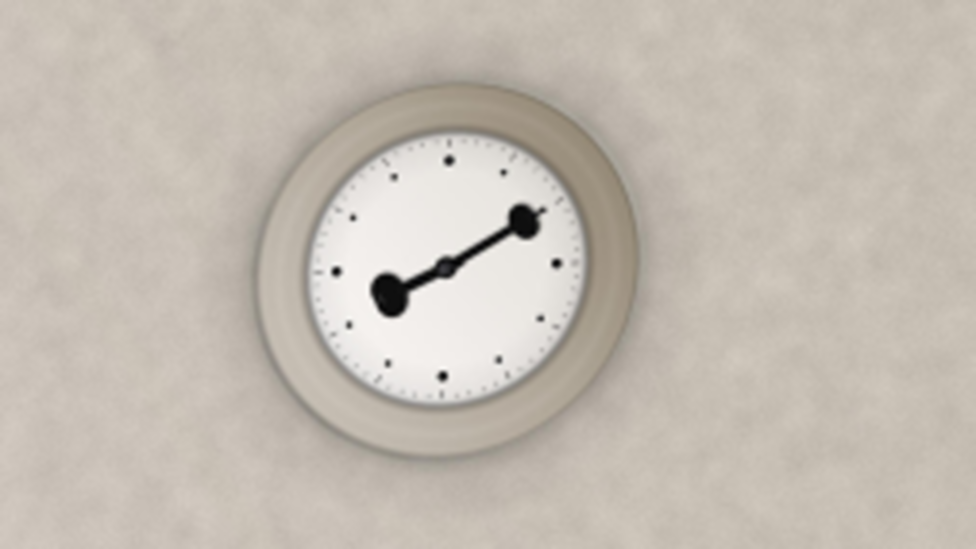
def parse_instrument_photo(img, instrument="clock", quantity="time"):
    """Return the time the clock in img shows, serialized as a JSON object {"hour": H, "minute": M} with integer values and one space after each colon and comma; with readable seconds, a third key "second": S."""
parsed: {"hour": 8, "minute": 10}
